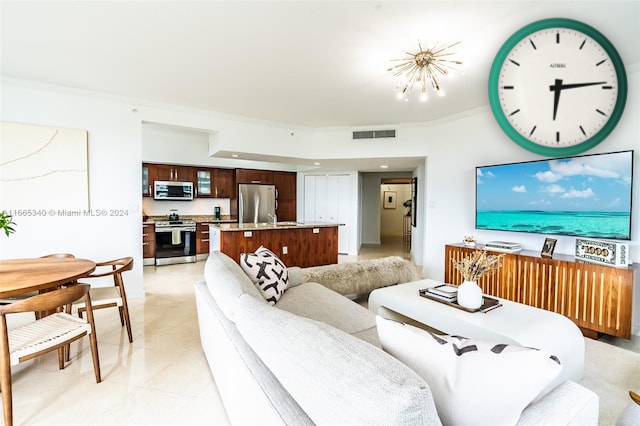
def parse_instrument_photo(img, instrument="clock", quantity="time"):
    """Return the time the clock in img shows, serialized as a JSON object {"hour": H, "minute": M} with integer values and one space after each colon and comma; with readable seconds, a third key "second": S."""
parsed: {"hour": 6, "minute": 14}
